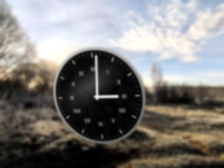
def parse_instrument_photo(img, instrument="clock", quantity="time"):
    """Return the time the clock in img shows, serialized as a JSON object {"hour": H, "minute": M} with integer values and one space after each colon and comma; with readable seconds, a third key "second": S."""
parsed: {"hour": 3, "minute": 1}
